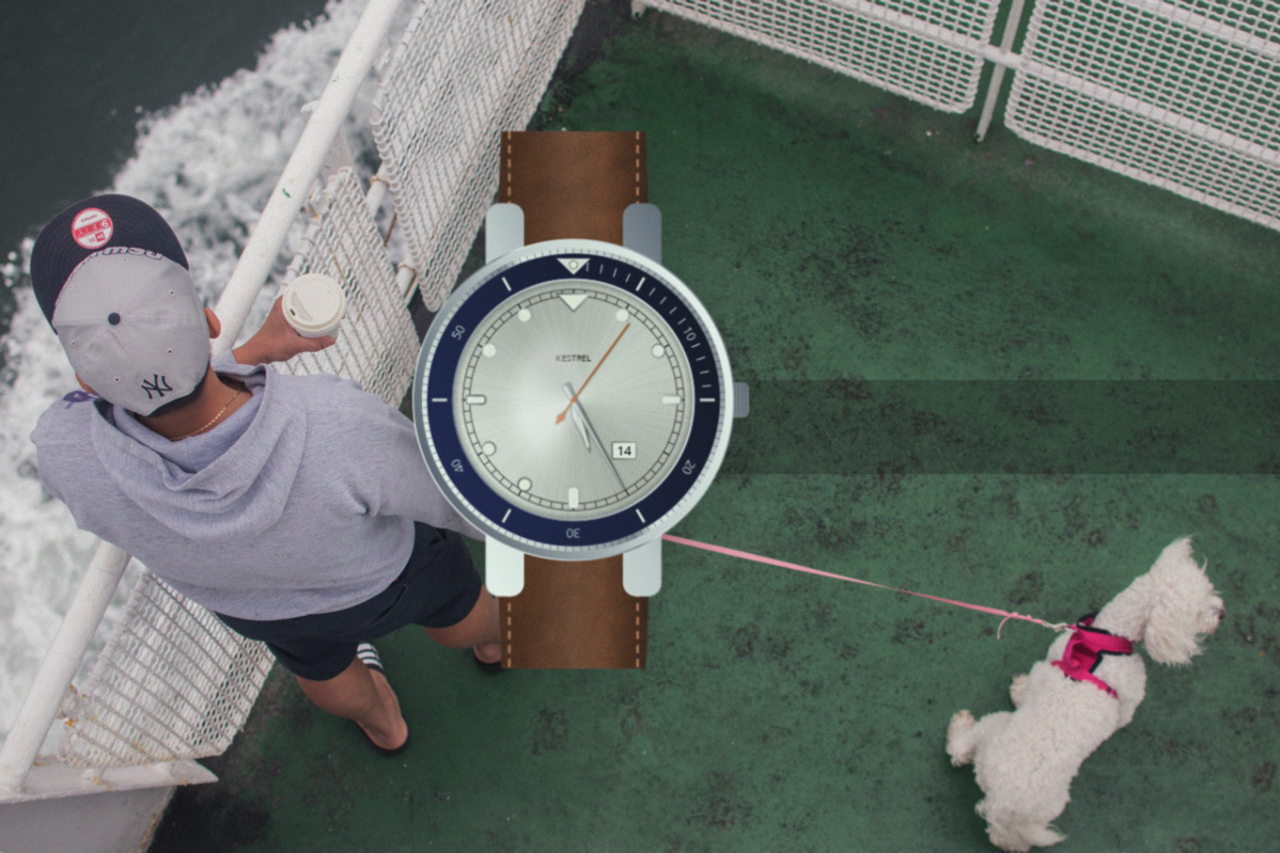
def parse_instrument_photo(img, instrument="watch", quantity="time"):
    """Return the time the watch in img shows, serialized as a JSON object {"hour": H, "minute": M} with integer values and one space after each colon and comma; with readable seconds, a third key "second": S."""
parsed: {"hour": 5, "minute": 25, "second": 6}
